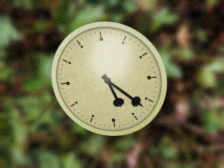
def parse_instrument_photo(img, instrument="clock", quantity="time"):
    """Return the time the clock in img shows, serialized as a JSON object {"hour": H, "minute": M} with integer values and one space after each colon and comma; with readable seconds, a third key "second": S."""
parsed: {"hour": 5, "minute": 22}
